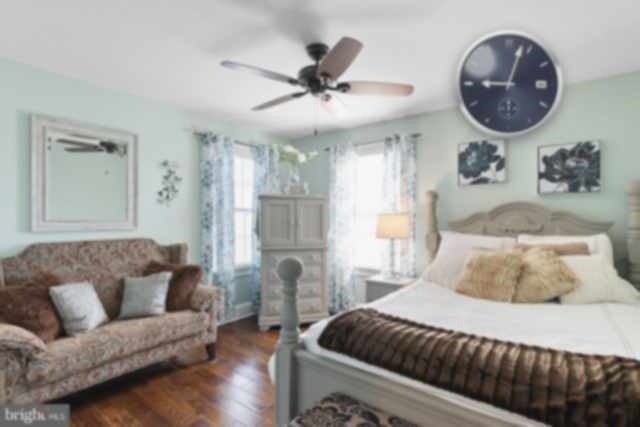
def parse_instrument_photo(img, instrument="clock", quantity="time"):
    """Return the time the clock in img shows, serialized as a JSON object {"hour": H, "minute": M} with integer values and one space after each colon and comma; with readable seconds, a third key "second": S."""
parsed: {"hour": 9, "minute": 3}
